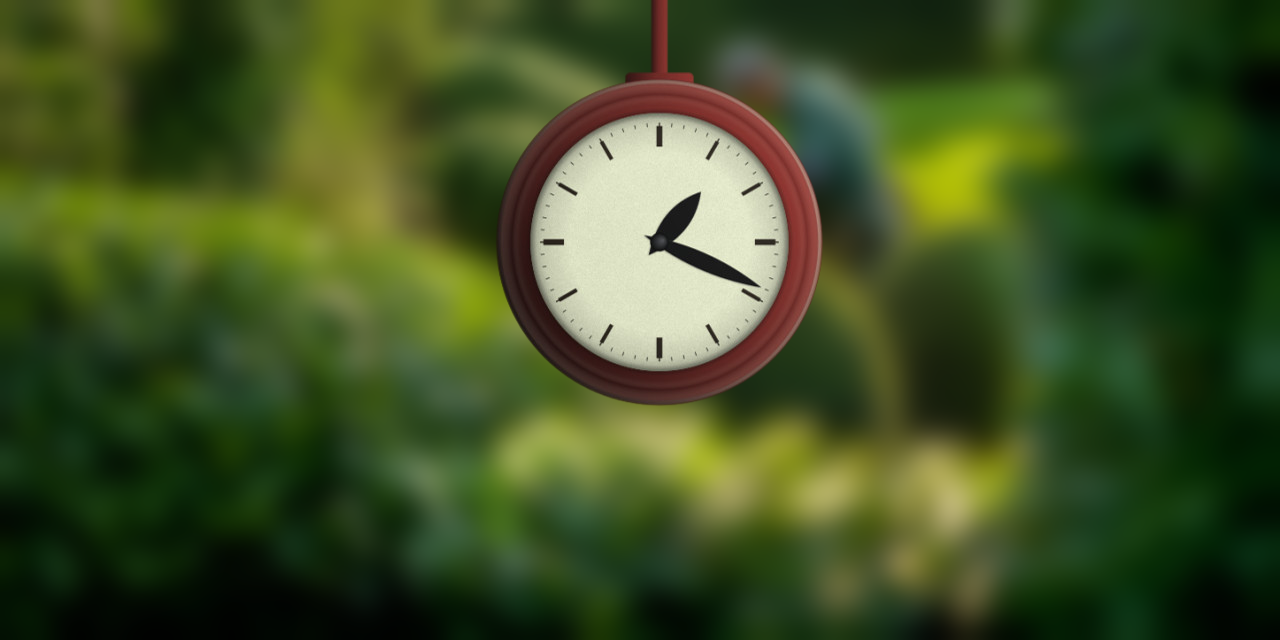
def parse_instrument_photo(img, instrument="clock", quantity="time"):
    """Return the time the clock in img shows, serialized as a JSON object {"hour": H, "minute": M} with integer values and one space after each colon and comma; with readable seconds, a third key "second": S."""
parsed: {"hour": 1, "minute": 19}
